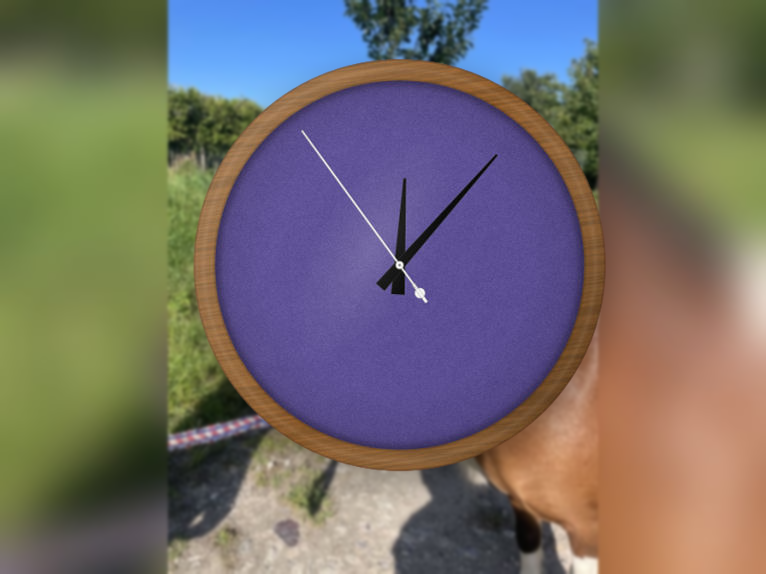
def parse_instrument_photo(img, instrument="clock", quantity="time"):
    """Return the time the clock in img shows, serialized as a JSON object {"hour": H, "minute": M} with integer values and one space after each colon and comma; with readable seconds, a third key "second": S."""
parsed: {"hour": 12, "minute": 6, "second": 54}
